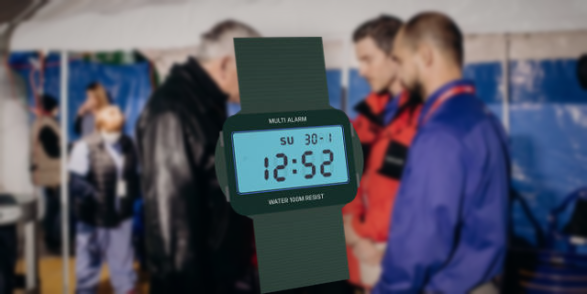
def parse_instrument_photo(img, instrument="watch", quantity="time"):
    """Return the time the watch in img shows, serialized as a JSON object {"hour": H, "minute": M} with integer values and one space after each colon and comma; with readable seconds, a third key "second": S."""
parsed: {"hour": 12, "minute": 52}
